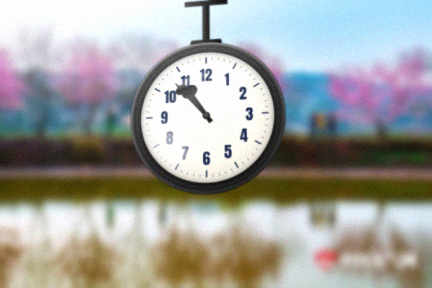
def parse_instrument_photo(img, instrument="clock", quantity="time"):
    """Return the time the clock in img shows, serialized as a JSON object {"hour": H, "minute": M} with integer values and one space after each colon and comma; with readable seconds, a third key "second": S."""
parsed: {"hour": 10, "minute": 53}
